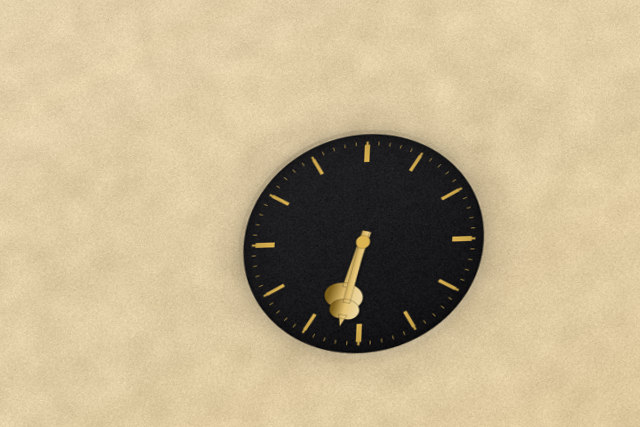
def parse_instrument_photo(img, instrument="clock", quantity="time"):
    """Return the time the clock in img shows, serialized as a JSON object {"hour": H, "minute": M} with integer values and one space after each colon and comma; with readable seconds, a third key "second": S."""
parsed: {"hour": 6, "minute": 32}
